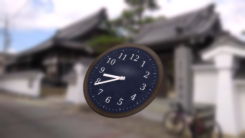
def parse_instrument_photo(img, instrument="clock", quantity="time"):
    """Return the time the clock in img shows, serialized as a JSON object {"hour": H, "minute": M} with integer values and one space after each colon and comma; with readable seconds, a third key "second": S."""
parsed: {"hour": 8, "minute": 39}
